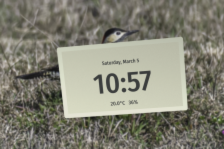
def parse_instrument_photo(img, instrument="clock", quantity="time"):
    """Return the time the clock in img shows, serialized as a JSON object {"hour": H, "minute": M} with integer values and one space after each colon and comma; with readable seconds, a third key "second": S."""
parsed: {"hour": 10, "minute": 57}
